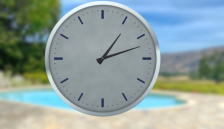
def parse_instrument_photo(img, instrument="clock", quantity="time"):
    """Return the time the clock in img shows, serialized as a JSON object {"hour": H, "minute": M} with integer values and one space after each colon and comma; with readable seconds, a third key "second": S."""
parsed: {"hour": 1, "minute": 12}
